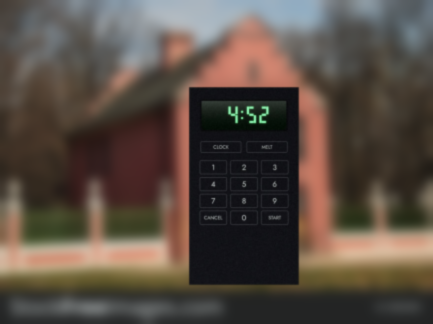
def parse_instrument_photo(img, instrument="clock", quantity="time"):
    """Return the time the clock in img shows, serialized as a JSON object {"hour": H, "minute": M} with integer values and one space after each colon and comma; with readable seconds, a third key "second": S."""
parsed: {"hour": 4, "minute": 52}
